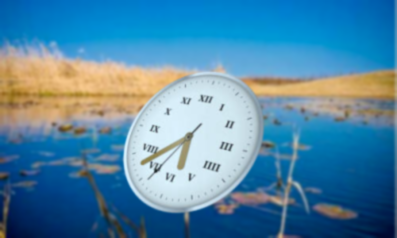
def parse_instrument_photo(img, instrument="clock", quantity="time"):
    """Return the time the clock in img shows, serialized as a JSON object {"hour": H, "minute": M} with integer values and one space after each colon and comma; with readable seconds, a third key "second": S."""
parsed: {"hour": 5, "minute": 37, "second": 34}
